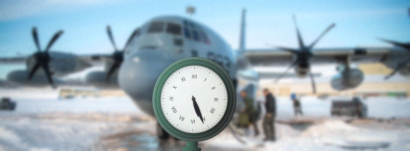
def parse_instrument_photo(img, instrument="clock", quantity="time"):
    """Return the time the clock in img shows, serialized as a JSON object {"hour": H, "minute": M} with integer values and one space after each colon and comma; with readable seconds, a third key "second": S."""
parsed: {"hour": 5, "minute": 26}
